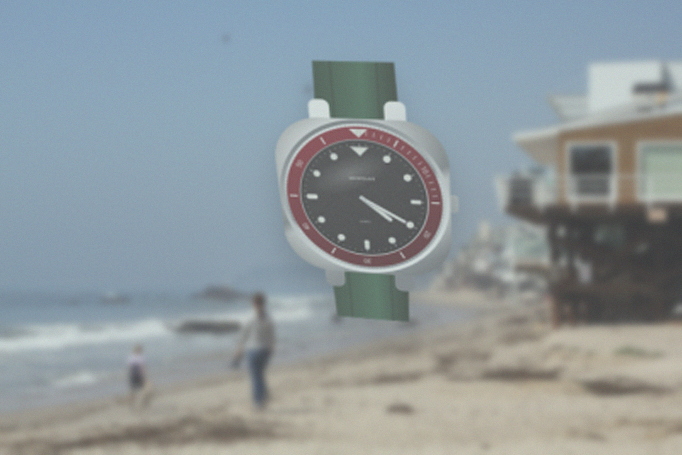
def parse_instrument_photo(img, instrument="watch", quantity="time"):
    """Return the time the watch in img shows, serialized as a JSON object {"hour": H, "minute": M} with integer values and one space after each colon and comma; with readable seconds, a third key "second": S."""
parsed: {"hour": 4, "minute": 20}
